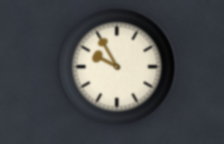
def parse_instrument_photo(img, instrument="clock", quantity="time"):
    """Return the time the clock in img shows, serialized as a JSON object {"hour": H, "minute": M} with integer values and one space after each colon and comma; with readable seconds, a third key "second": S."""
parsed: {"hour": 9, "minute": 55}
